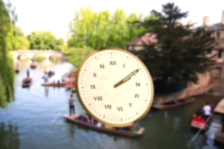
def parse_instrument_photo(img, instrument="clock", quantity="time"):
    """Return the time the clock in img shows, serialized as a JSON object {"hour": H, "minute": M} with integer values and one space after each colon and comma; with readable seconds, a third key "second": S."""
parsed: {"hour": 2, "minute": 10}
